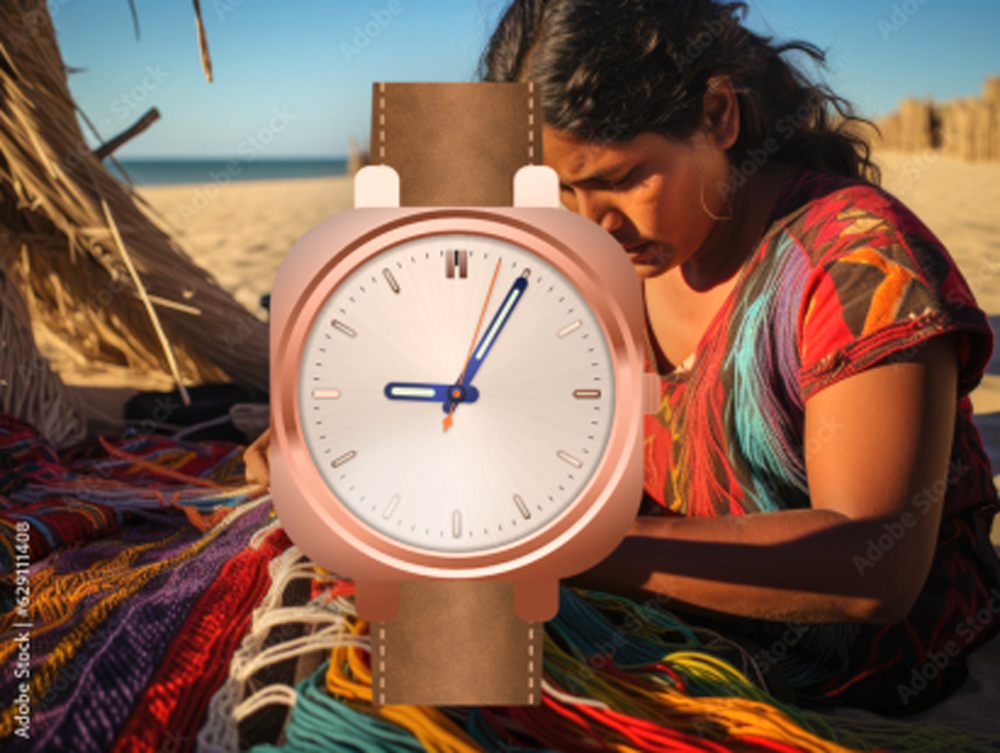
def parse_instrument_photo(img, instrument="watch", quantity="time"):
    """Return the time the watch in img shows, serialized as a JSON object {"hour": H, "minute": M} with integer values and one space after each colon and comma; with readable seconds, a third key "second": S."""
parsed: {"hour": 9, "minute": 5, "second": 3}
